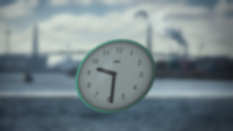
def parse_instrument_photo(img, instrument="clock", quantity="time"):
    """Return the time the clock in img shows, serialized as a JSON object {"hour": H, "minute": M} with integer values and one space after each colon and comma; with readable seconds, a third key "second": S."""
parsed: {"hour": 9, "minute": 29}
